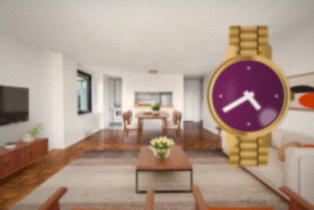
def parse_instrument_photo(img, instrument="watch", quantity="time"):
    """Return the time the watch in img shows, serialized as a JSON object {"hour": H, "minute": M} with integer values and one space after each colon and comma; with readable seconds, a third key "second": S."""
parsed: {"hour": 4, "minute": 40}
